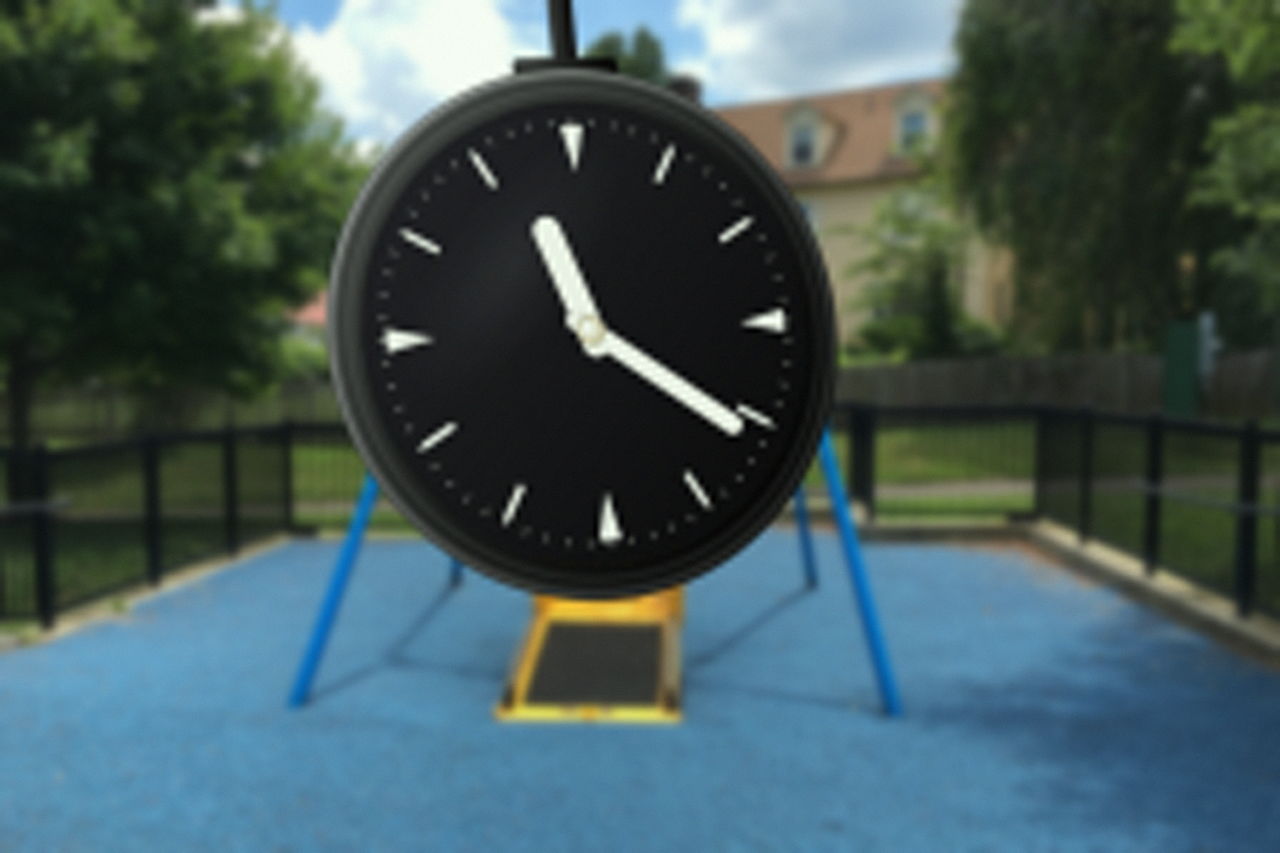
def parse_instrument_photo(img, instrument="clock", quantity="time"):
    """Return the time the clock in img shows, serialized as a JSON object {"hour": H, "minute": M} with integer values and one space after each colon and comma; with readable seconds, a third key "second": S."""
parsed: {"hour": 11, "minute": 21}
